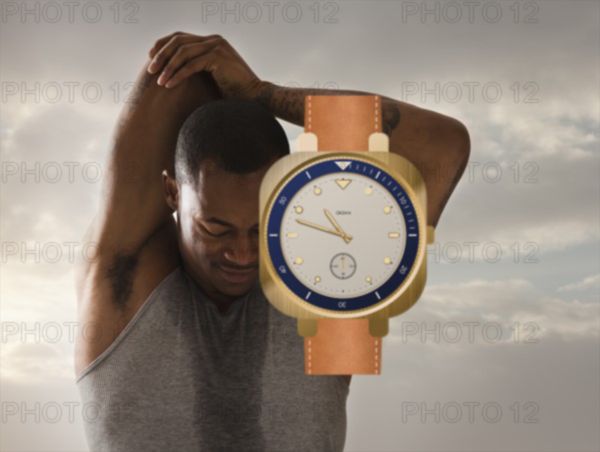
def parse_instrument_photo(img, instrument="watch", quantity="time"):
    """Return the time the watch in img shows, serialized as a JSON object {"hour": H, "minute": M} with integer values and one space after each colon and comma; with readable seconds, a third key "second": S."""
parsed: {"hour": 10, "minute": 48}
